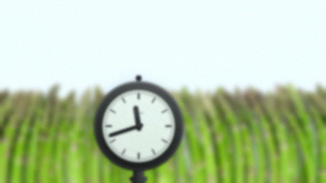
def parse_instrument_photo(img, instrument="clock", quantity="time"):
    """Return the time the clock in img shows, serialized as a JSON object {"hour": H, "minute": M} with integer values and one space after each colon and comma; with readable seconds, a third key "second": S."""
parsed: {"hour": 11, "minute": 42}
